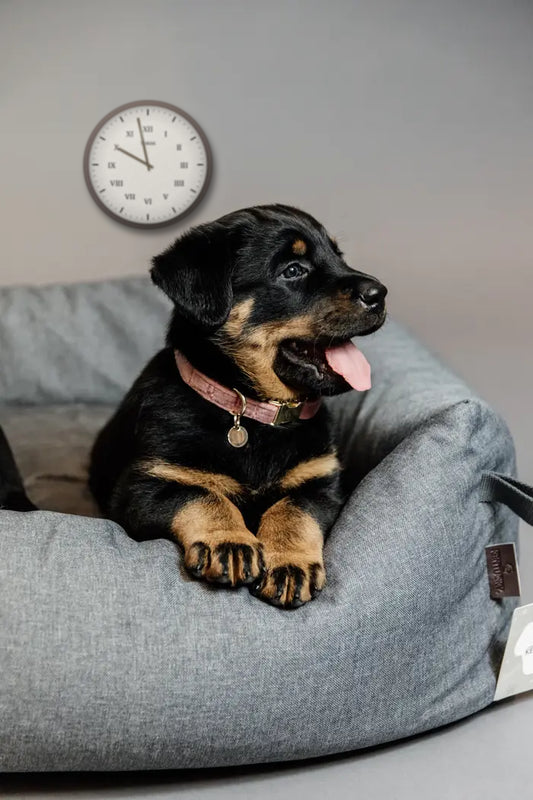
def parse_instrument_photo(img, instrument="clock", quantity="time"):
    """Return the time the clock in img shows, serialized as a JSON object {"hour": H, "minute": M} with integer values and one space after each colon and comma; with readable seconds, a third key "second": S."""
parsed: {"hour": 9, "minute": 58}
